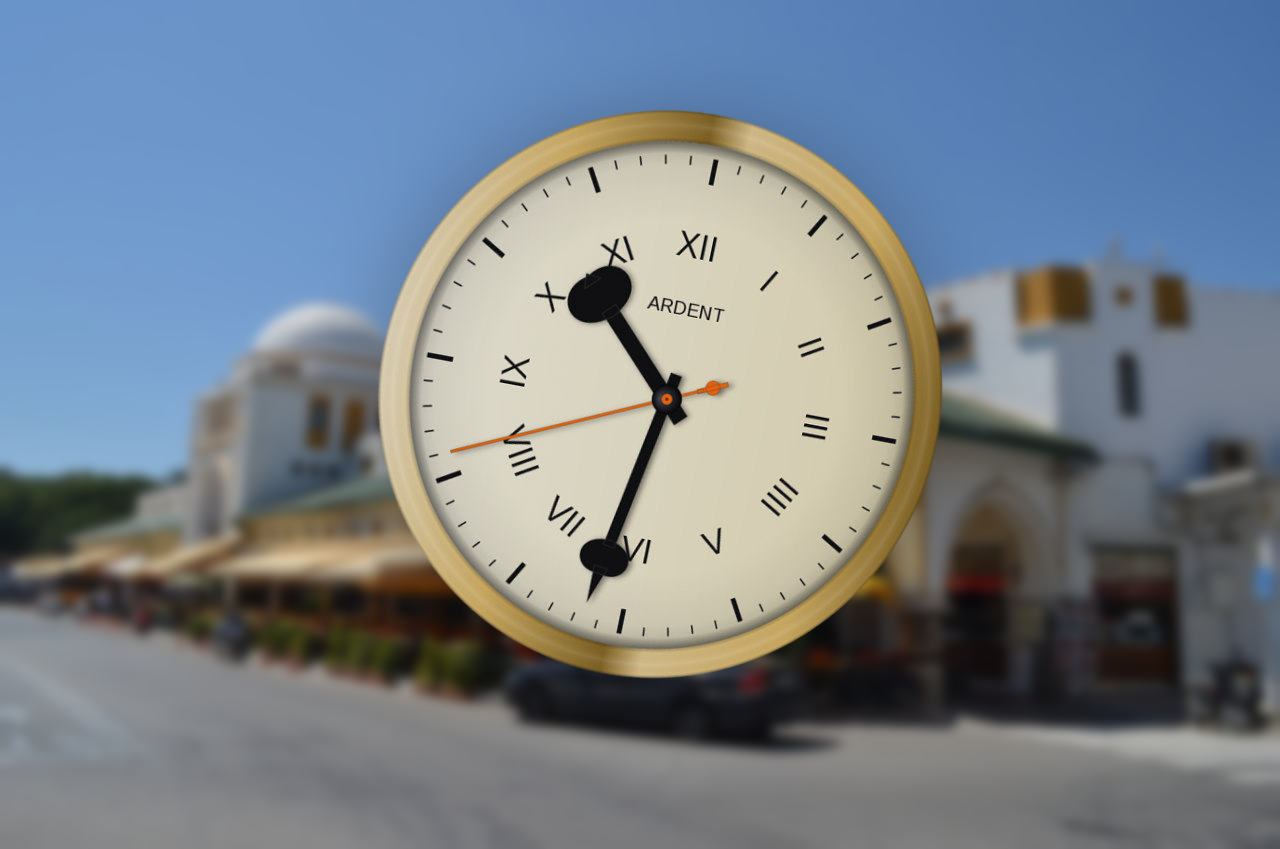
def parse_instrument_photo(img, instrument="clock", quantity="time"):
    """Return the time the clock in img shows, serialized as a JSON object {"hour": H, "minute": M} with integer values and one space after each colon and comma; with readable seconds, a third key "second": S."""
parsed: {"hour": 10, "minute": 31, "second": 41}
